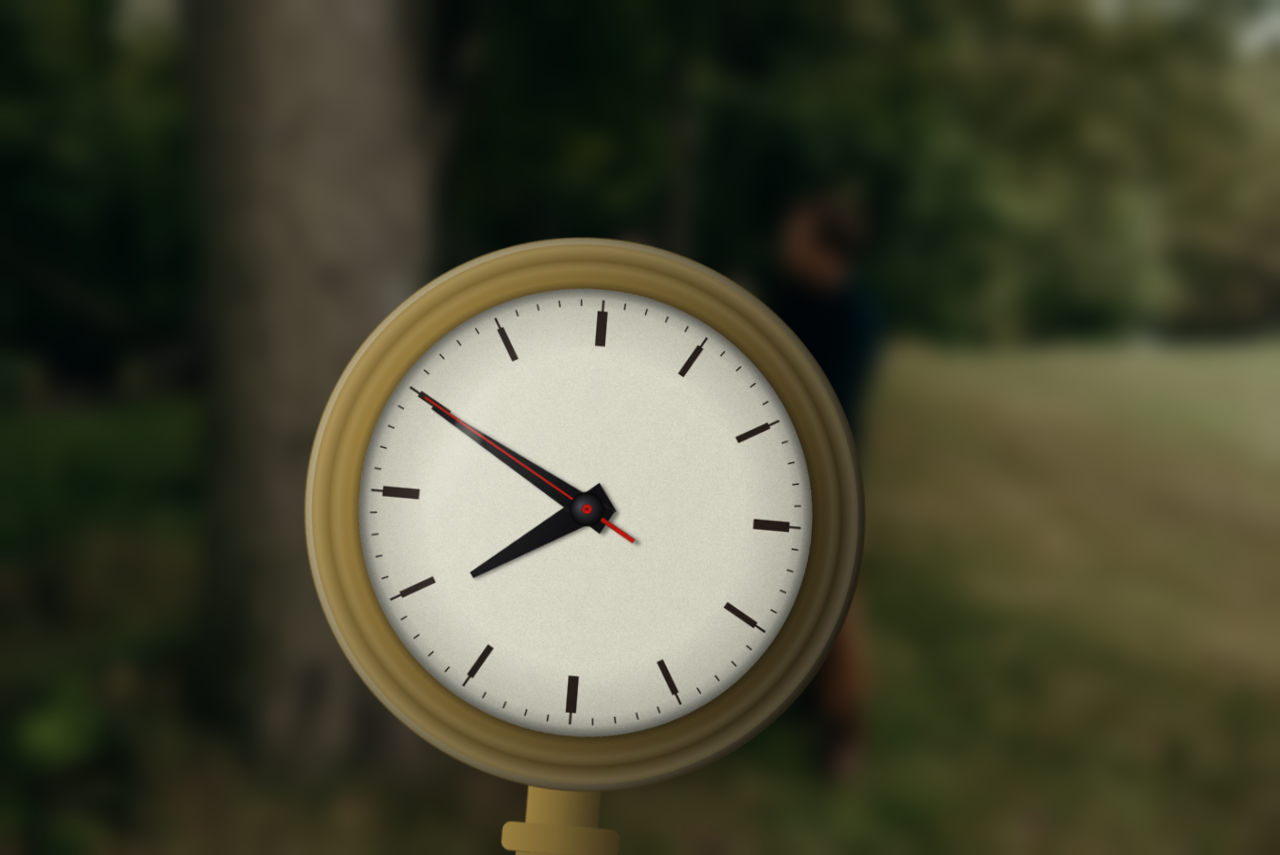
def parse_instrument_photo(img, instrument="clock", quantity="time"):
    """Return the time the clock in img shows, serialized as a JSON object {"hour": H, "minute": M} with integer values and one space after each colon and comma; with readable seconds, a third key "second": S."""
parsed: {"hour": 7, "minute": 49, "second": 50}
